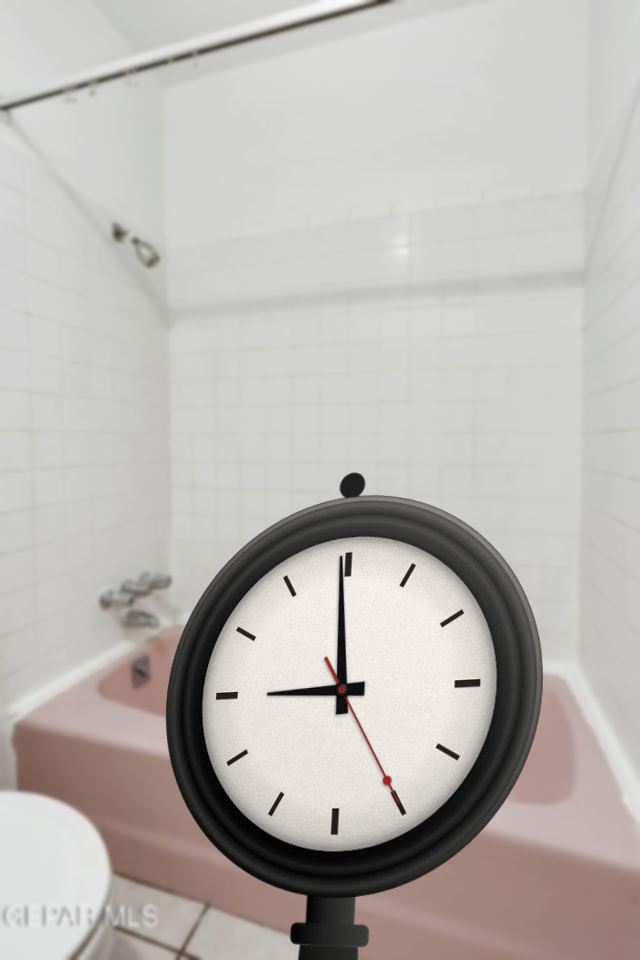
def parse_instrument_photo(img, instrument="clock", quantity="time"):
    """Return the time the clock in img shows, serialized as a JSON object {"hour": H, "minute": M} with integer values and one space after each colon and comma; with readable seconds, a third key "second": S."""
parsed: {"hour": 8, "minute": 59, "second": 25}
